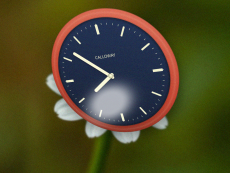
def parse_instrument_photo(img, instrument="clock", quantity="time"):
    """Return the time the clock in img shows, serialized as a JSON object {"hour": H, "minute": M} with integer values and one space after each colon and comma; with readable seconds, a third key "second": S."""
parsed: {"hour": 7, "minute": 52}
